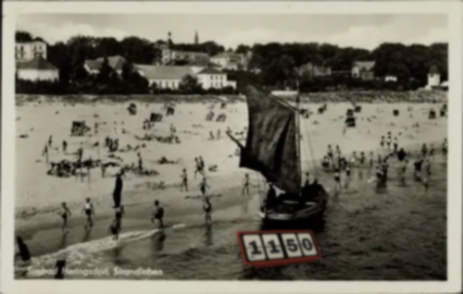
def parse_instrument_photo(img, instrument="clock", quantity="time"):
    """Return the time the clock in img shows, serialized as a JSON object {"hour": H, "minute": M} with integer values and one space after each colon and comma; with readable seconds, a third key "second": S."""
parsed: {"hour": 11, "minute": 50}
